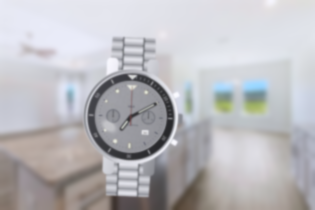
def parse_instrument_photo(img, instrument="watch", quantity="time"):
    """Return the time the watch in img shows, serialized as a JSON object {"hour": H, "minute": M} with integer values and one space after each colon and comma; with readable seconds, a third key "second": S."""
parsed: {"hour": 7, "minute": 10}
